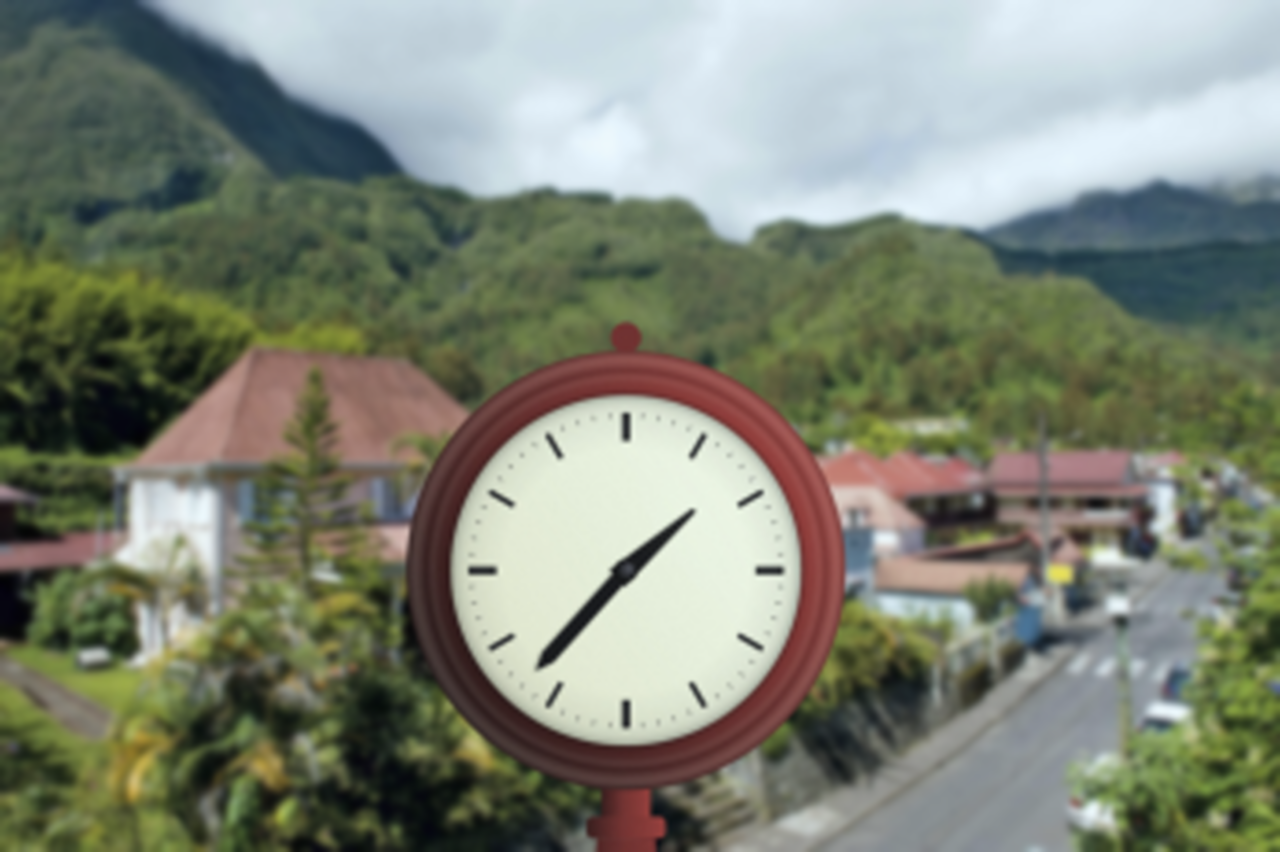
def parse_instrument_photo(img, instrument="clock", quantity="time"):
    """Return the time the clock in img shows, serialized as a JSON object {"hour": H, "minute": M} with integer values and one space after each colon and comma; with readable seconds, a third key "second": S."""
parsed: {"hour": 1, "minute": 37}
